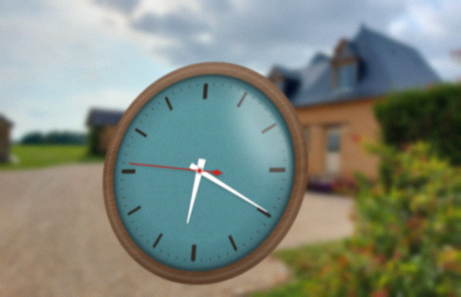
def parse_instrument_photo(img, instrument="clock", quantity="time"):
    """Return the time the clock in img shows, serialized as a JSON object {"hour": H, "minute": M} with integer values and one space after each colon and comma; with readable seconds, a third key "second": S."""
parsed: {"hour": 6, "minute": 19, "second": 46}
